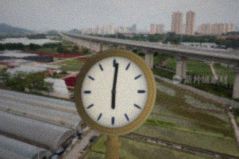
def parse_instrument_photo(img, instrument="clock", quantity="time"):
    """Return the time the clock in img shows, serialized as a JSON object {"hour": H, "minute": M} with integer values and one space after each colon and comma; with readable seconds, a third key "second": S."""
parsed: {"hour": 6, "minute": 1}
